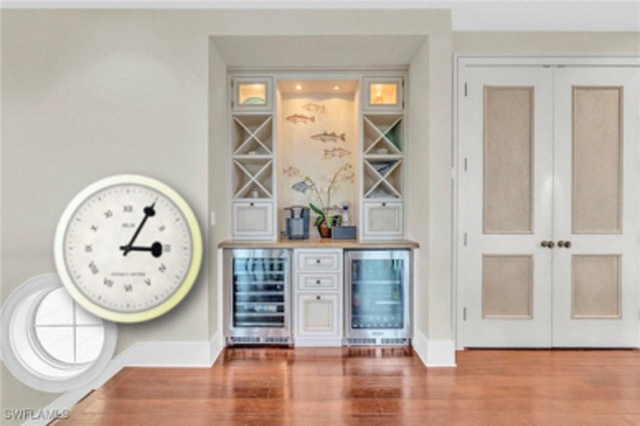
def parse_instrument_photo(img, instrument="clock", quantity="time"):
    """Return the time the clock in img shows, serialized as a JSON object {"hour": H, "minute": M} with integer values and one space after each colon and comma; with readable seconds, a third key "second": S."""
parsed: {"hour": 3, "minute": 5}
